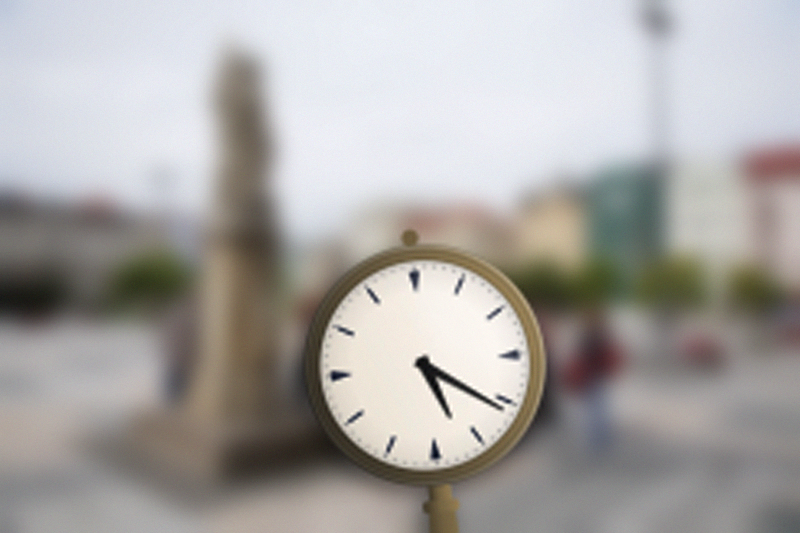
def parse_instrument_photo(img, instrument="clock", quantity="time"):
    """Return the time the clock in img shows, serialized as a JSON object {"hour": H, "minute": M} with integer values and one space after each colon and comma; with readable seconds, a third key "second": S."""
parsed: {"hour": 5, "minute": 21}
